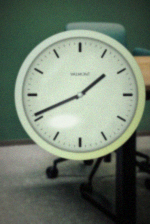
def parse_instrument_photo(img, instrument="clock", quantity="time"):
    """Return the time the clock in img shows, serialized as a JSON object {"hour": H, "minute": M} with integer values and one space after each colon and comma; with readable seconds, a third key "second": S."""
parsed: {"hour": 1, "minute": 41}
